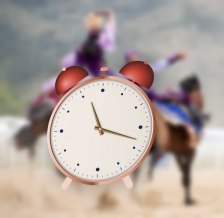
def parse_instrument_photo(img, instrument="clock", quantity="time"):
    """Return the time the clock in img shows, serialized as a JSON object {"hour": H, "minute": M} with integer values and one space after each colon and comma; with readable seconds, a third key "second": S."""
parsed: {"hour": 11, "minute": 18}
